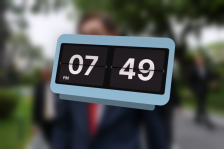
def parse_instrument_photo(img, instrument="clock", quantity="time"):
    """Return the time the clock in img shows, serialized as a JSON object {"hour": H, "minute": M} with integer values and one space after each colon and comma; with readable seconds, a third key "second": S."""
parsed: {"hour": 7, "minute": 49}
